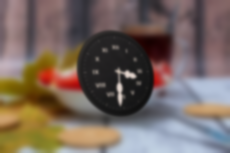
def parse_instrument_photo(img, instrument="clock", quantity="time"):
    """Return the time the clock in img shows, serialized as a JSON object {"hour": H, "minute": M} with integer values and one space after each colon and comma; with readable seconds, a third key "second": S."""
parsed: {"hour": 3, "minute": 31}
